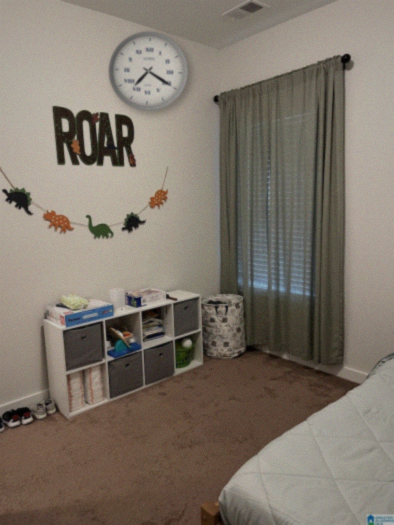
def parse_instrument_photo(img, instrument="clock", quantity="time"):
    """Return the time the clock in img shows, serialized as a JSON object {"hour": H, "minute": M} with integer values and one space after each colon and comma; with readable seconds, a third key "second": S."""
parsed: {"hour": 7, "minute": 20}
